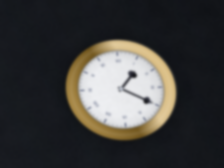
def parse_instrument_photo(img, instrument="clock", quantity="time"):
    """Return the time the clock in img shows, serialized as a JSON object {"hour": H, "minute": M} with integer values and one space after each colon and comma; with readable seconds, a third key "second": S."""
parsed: {"hour": 1, "minute": 20}
